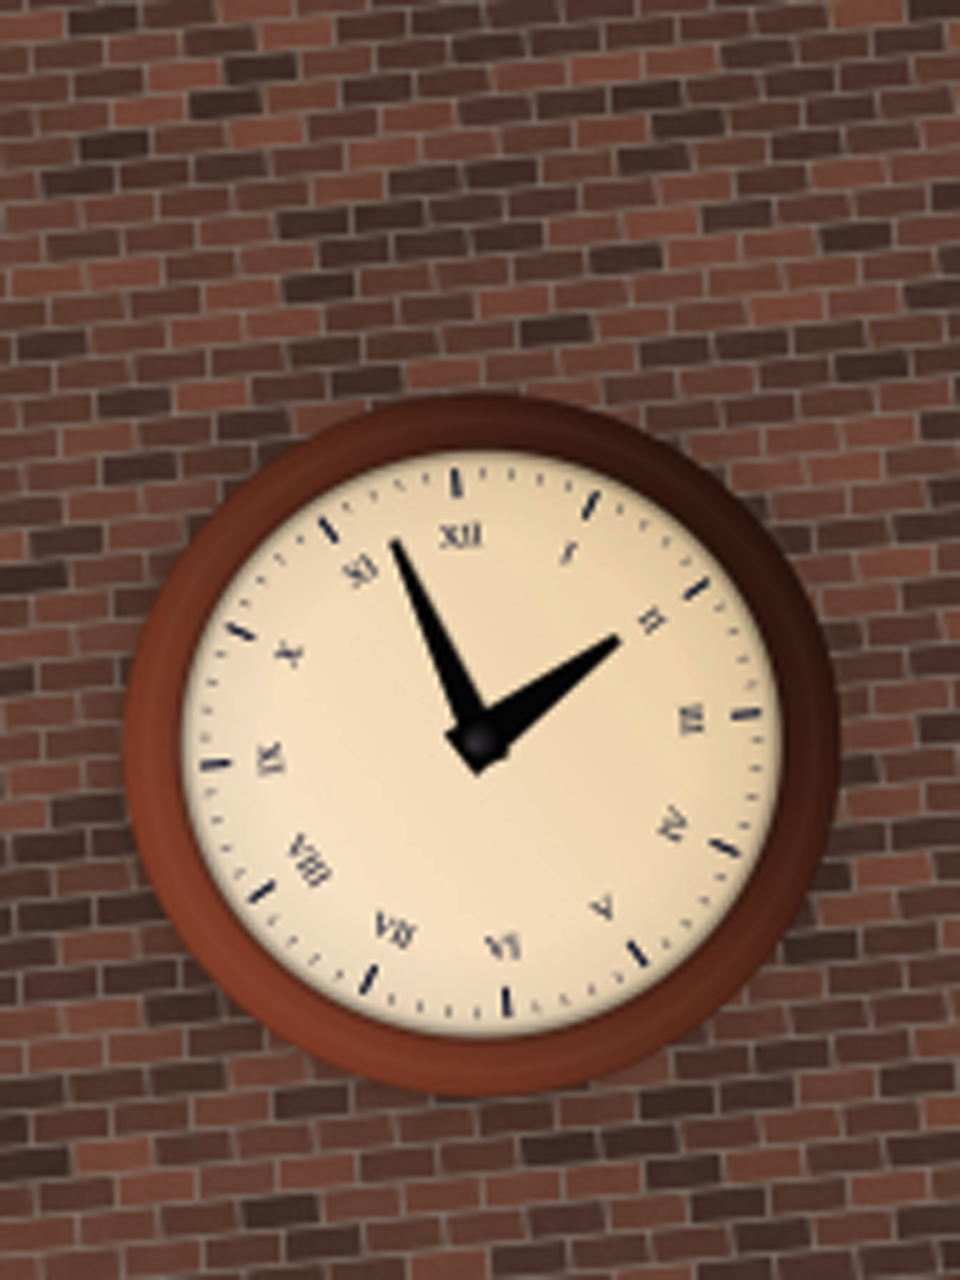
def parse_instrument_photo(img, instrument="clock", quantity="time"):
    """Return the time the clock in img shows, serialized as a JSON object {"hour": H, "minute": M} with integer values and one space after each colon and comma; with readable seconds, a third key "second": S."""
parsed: {"hour": 1, "minute": 57}
